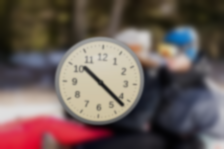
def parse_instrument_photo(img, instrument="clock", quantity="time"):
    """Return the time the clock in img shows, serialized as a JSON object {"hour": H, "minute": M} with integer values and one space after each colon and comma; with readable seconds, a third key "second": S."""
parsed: {"hour": 10, "minute": 22}
